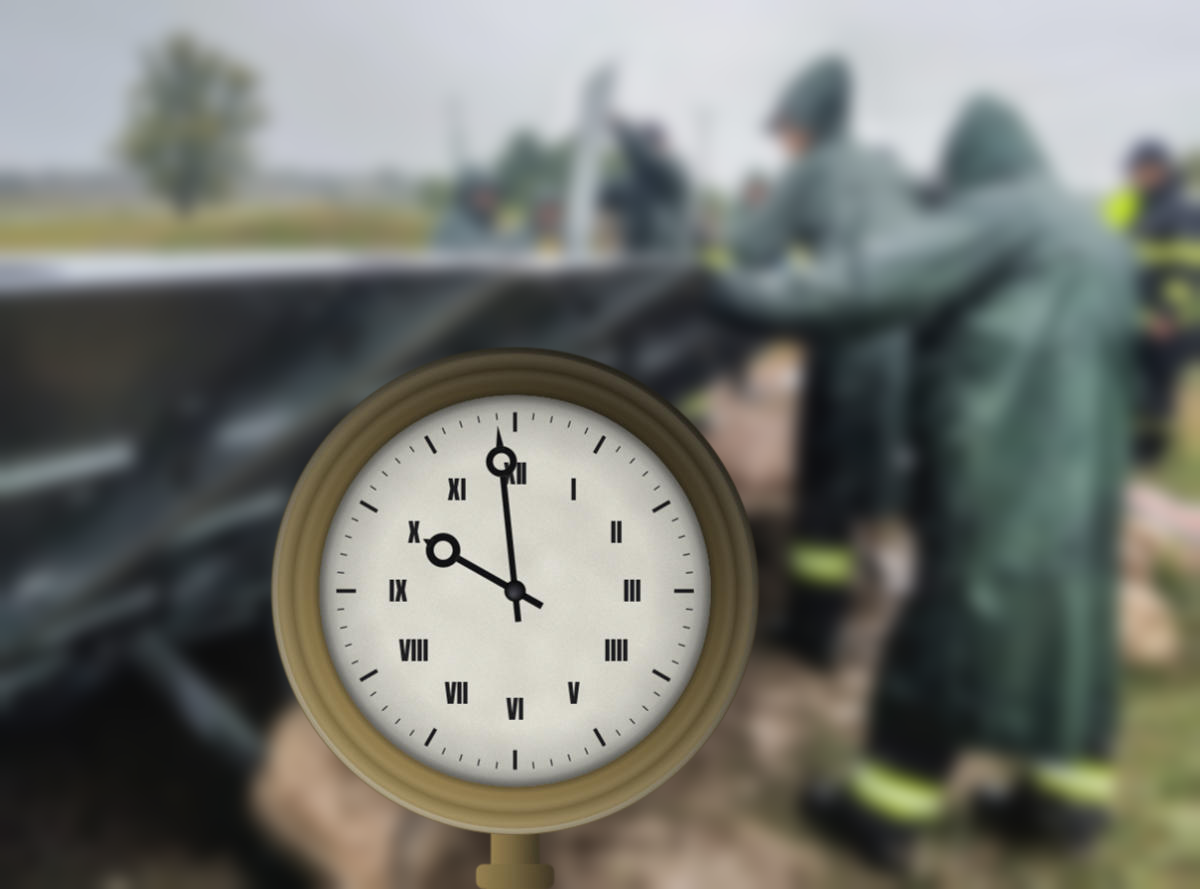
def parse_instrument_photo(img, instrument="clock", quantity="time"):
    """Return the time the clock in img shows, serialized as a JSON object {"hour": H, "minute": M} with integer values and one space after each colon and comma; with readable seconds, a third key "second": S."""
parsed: {"hour": 9, "minute": 59}
